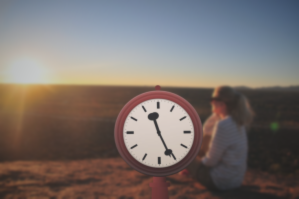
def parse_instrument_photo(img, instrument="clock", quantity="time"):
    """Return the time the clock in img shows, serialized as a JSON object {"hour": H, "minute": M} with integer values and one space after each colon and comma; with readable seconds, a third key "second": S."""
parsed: {"hour": 11, "minute": 26}
